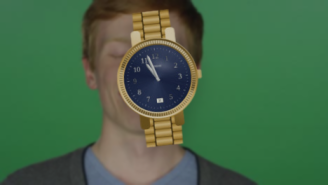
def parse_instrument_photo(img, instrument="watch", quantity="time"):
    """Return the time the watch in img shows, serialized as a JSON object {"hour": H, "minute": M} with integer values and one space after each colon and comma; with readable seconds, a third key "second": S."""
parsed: {"hour": 10, "minute": 57}
